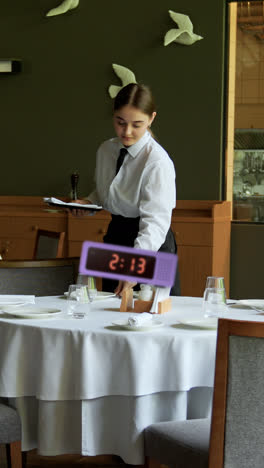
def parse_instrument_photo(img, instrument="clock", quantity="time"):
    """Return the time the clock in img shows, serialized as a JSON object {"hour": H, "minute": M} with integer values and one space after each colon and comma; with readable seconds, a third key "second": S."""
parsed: {"hour": 2, "minute": 13}
